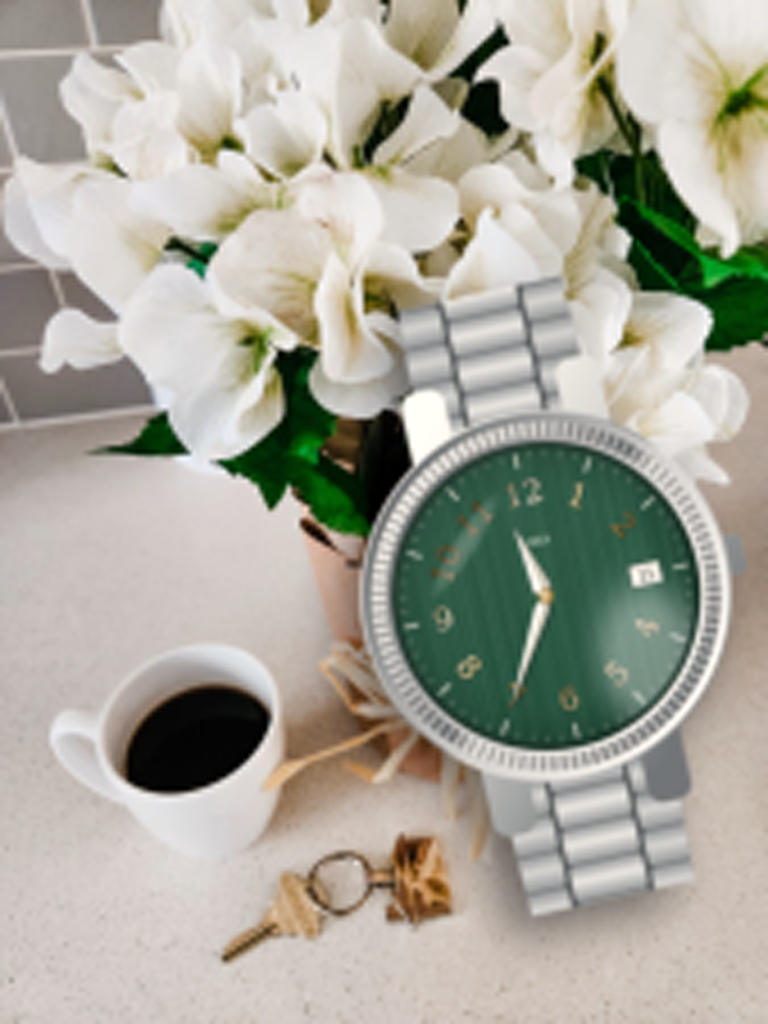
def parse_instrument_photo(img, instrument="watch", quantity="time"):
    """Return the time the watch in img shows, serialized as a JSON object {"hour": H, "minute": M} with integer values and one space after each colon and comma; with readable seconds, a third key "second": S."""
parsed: {"hour": 11, "minute": 35}
